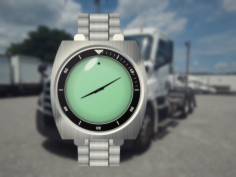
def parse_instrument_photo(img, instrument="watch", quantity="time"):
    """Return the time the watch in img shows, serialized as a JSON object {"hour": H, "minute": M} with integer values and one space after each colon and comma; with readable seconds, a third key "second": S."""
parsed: {"hour": 8, "minute": 10}
